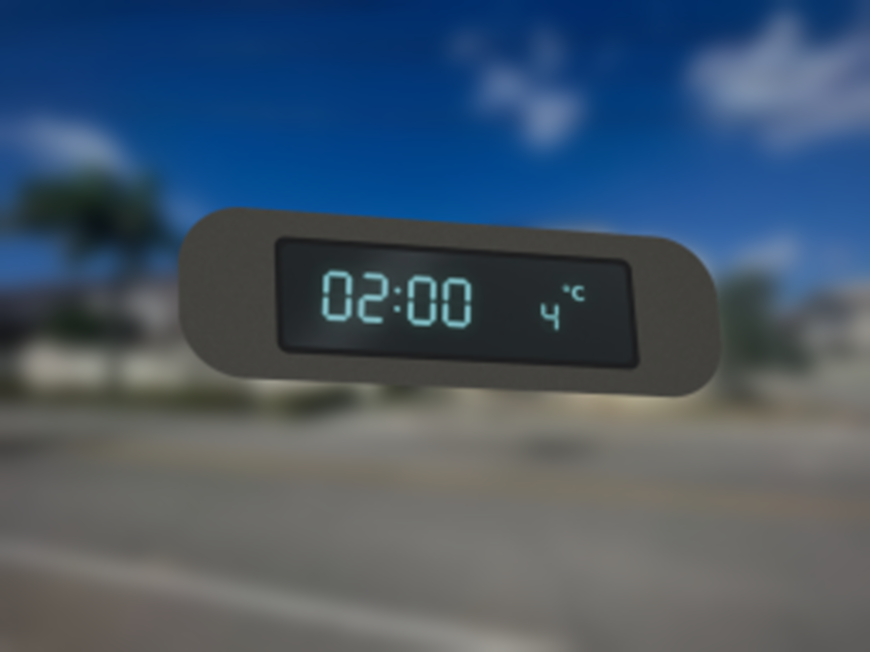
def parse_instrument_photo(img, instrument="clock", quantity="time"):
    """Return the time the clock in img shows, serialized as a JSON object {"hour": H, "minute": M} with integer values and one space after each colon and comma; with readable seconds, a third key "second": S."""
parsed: {"hour": 2, "minute": 0}
